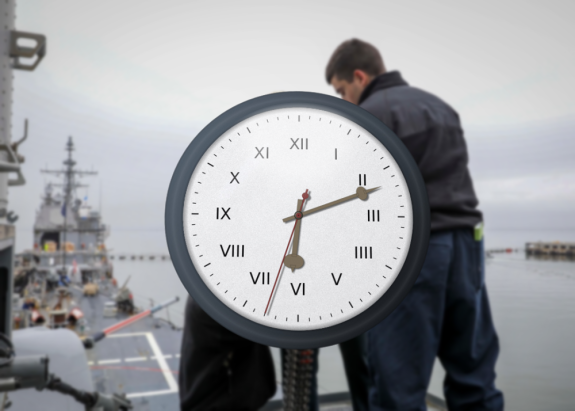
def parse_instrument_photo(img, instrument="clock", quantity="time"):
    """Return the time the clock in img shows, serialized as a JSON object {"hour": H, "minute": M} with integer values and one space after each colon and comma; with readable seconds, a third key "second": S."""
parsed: {"hour": 6, "minute": 11, "second": 33}
